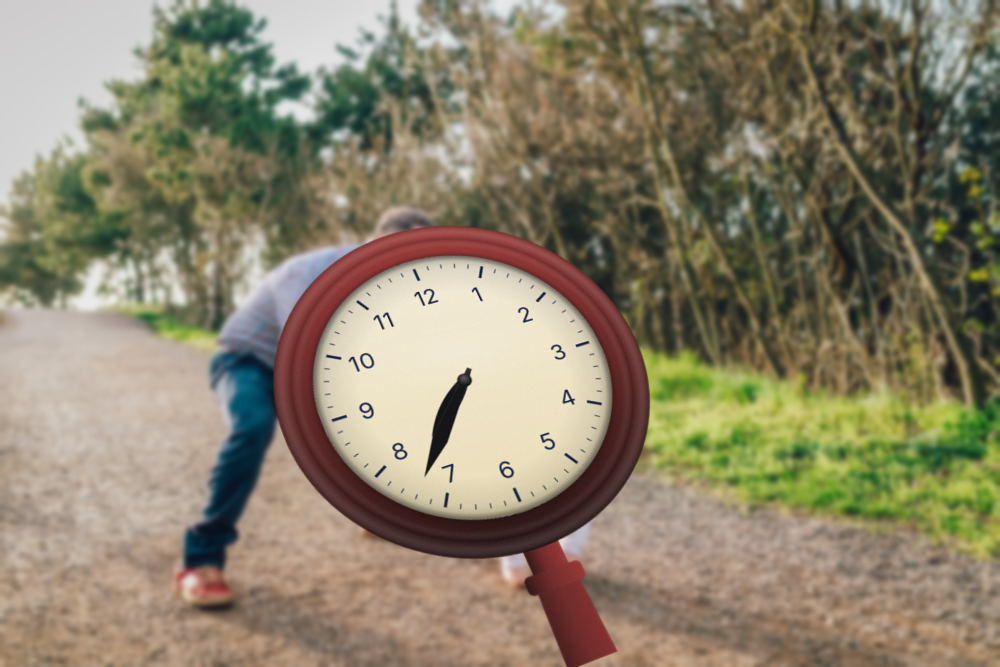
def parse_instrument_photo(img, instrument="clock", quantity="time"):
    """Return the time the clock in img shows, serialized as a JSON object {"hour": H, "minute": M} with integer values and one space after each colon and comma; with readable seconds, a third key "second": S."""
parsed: {"hour": 7, "minute": 37}
